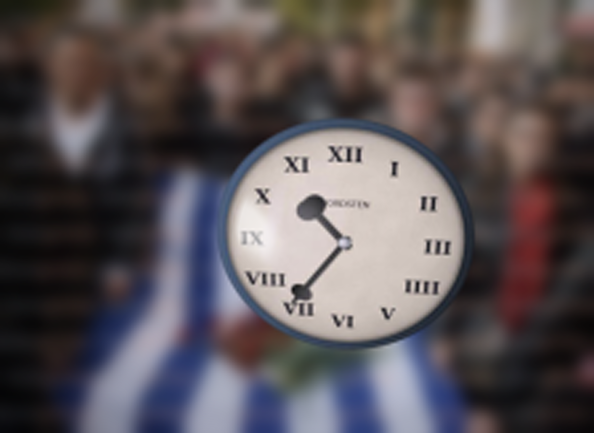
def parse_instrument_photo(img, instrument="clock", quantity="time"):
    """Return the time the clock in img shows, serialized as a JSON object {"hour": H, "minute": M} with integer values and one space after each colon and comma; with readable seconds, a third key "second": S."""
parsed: {"hour": 10, "minute": 36}
